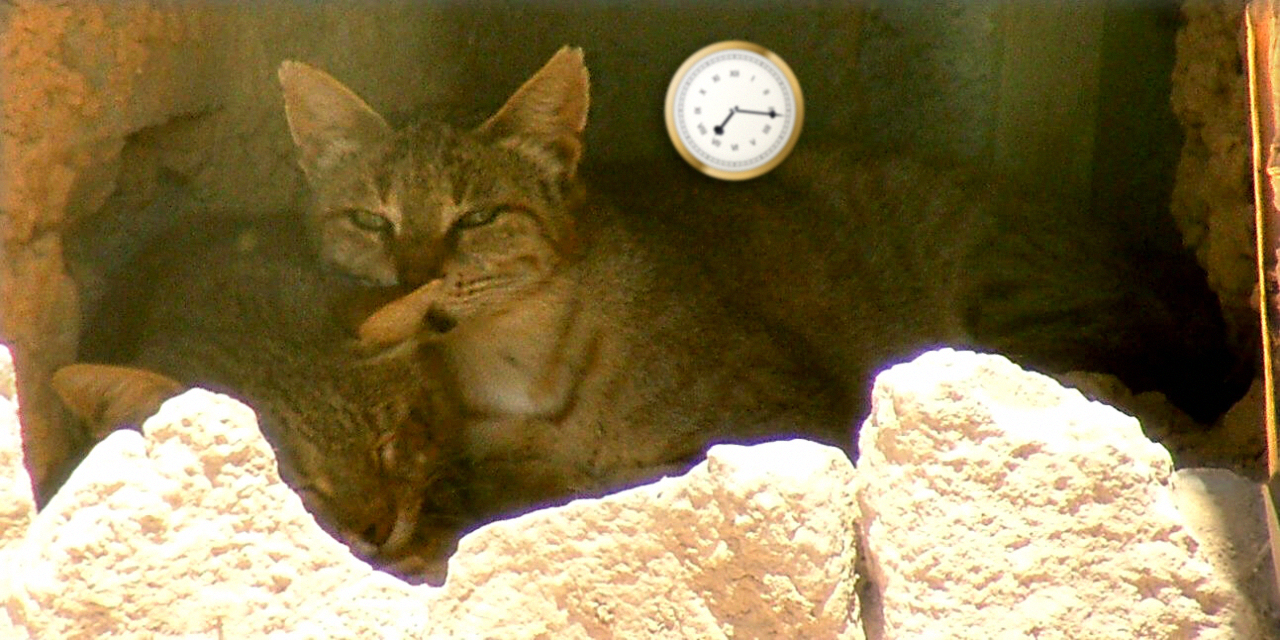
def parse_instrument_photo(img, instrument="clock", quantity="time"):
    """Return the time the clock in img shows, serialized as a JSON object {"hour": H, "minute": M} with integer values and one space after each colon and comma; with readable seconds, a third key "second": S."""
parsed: {"hour": 7, "minute": 16}
